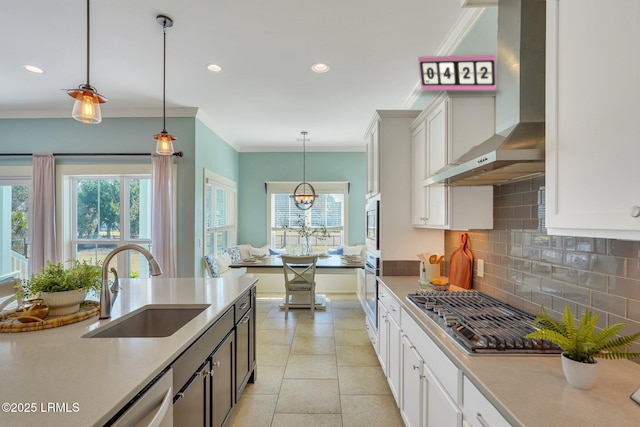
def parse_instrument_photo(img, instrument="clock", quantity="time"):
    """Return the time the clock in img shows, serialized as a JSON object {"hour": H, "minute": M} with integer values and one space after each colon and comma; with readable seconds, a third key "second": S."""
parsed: {"hour": 4, "minute": 22}
